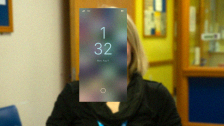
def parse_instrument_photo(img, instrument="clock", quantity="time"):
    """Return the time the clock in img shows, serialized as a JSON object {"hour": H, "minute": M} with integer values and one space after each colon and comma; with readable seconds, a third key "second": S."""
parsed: {"hour": 1, "minute": 32}
